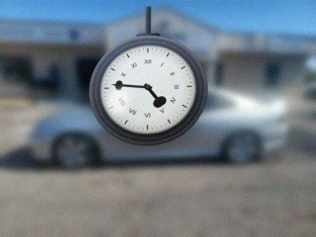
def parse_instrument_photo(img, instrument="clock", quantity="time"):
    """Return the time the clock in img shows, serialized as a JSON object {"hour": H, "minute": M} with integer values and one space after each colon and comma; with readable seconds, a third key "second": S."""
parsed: {"hour": 4, "minute": 46}
